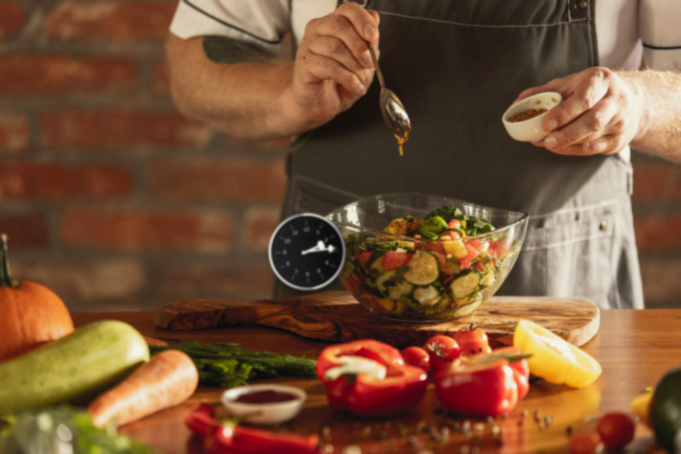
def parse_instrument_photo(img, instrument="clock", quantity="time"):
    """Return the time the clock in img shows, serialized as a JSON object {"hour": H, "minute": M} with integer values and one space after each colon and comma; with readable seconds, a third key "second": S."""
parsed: {"hour": 2, "minute": 14}
